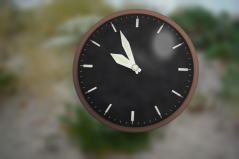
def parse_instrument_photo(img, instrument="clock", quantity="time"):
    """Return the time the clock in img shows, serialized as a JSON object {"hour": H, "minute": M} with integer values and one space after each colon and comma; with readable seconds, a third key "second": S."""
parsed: {"hour": 9, "minute": 56}
